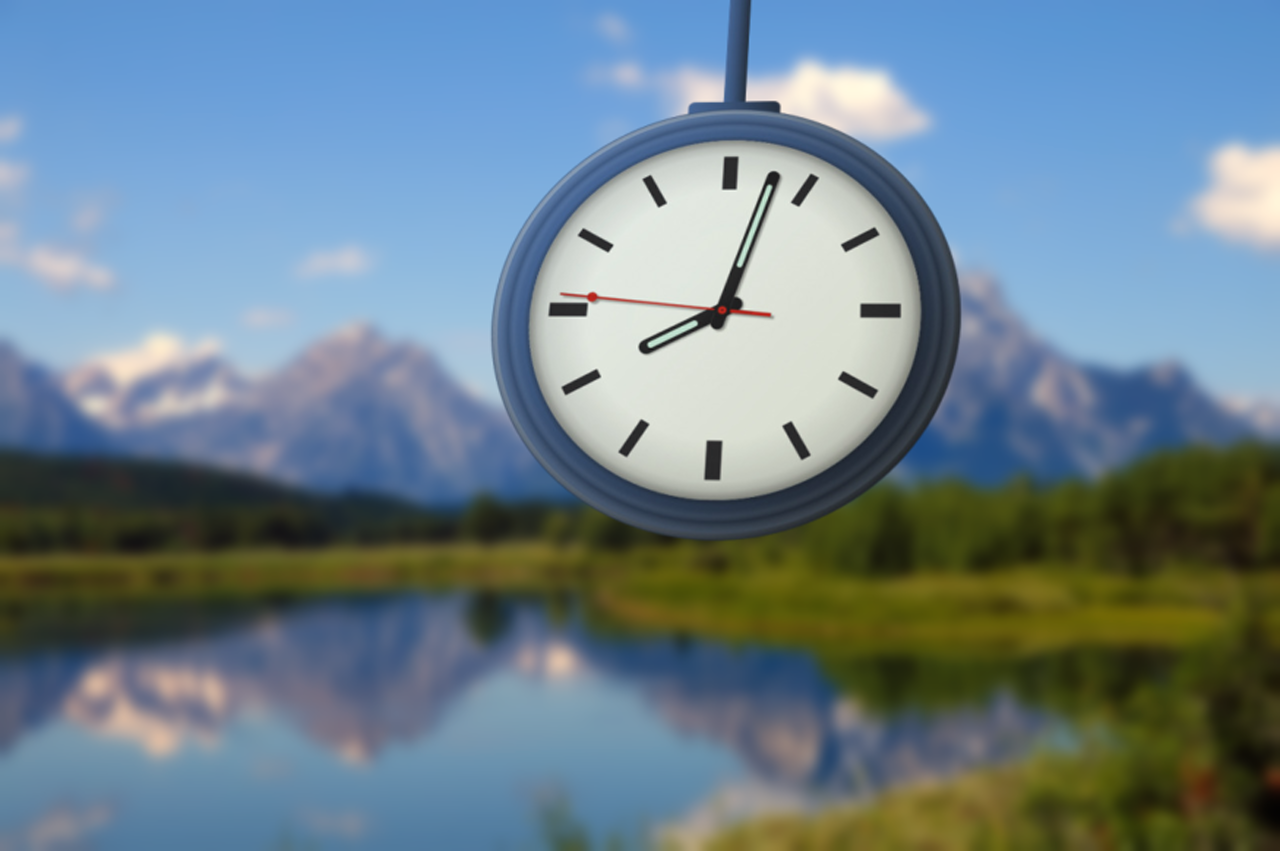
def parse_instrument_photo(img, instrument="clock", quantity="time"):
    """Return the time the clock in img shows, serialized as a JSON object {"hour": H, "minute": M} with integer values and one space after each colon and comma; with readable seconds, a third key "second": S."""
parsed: {"hour": 8, "minute": 2, "second": 46}
